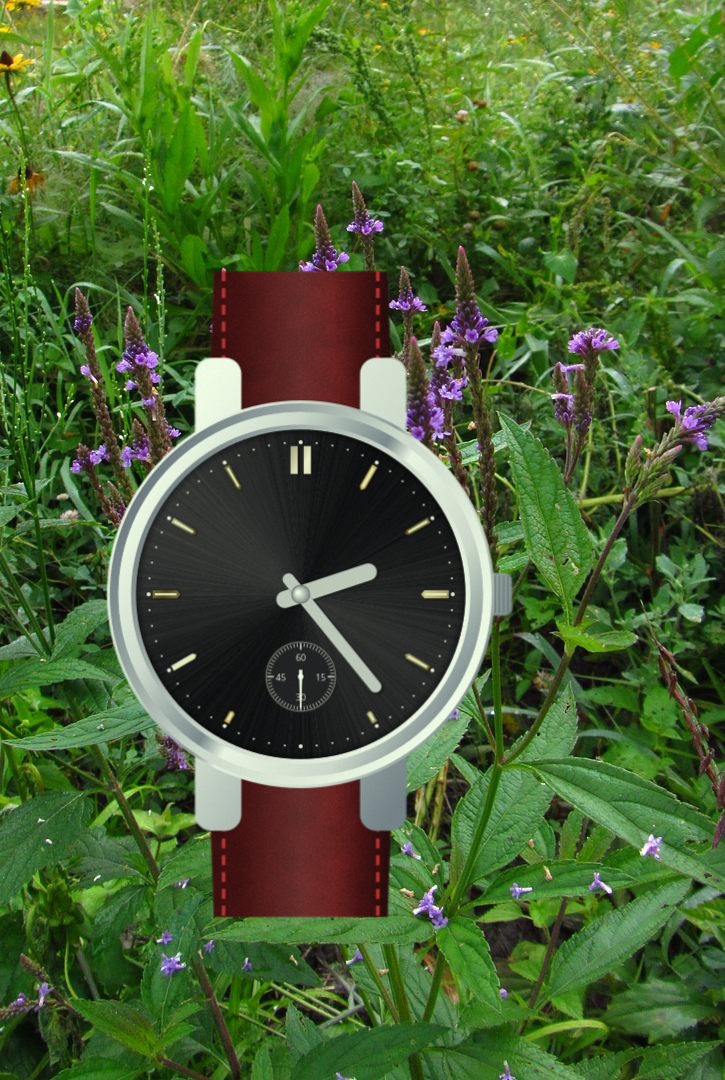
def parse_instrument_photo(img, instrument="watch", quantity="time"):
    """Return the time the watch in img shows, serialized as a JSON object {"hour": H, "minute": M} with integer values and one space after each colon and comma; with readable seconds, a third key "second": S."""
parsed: {"hour": 2, "minute": 23, "second": 30}
